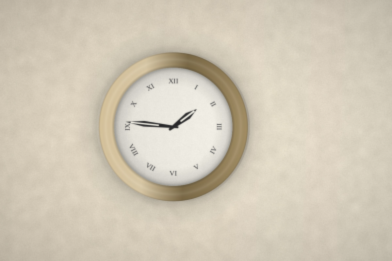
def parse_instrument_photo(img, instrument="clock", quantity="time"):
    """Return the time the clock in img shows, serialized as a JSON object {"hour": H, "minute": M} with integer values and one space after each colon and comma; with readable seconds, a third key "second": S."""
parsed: {"hour": 1, "minute": 46}
